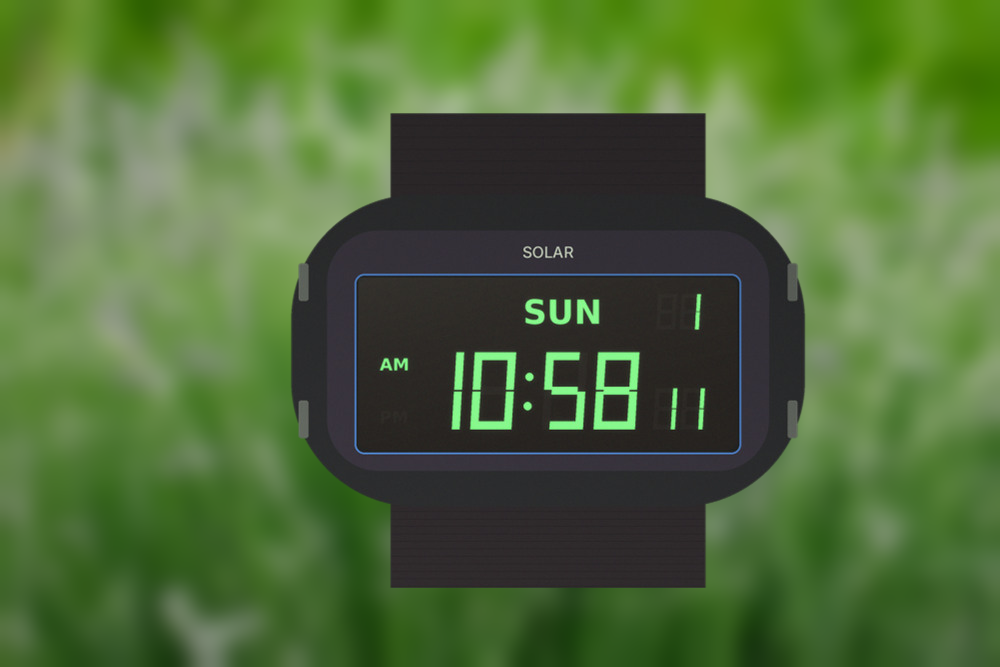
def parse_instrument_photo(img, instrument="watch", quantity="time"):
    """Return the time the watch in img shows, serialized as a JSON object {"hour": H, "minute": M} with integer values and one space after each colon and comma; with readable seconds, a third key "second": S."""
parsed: {"hour": 10, "minute": 58, "second": 11}
